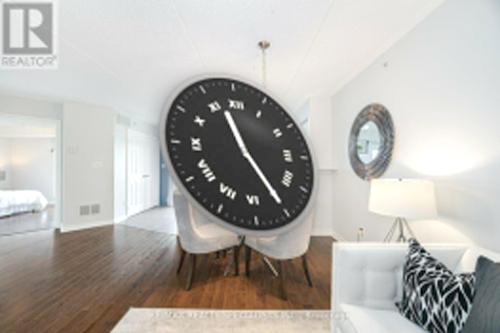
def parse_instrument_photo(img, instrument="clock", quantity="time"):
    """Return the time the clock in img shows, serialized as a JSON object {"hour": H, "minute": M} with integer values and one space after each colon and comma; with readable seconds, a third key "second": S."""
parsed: {"hour": 11, "minute": 25}
